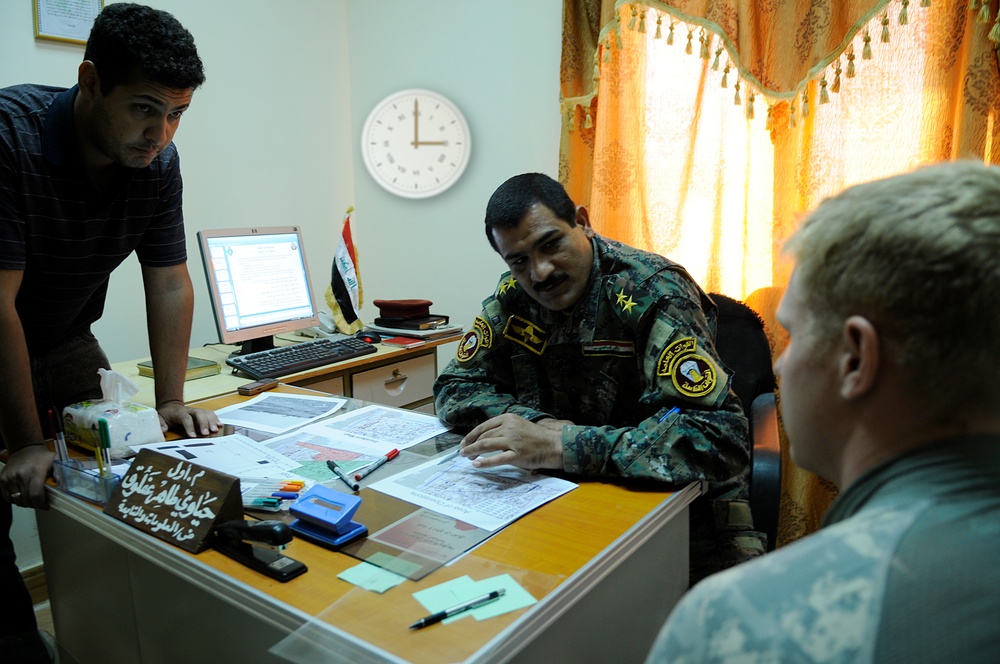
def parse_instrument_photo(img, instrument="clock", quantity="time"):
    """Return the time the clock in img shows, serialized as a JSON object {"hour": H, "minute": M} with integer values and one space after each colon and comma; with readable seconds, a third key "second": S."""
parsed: {"hour": 3, "minute": 0}
